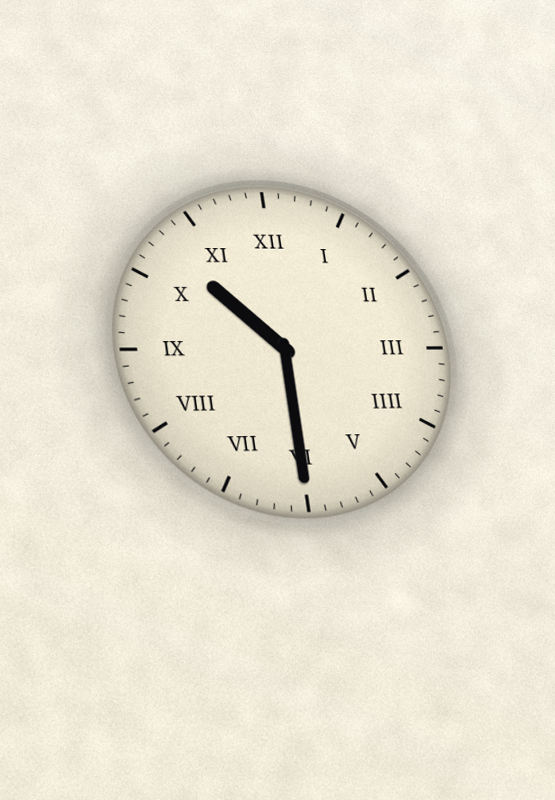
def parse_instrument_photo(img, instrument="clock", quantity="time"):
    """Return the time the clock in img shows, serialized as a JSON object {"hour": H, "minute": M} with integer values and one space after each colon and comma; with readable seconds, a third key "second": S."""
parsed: {"hour": 10, "minute": 30}
